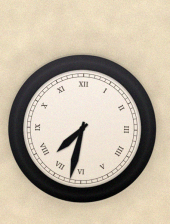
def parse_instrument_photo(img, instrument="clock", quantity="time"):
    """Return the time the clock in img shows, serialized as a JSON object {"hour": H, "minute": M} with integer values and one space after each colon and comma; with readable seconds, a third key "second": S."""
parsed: {"hour": 7, "minute": 32}
